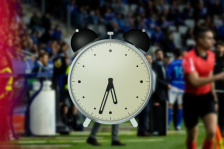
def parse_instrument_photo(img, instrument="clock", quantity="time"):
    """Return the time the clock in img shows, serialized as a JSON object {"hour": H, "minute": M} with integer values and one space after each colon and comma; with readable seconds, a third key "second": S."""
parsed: {"hour": 5, "minute": 33}
